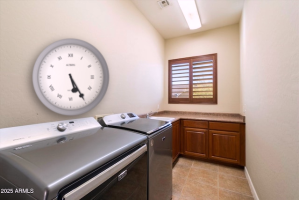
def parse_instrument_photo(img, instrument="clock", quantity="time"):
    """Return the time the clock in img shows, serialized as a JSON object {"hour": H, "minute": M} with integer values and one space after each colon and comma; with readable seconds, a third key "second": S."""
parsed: {"hour": 5, "minute": 25}
